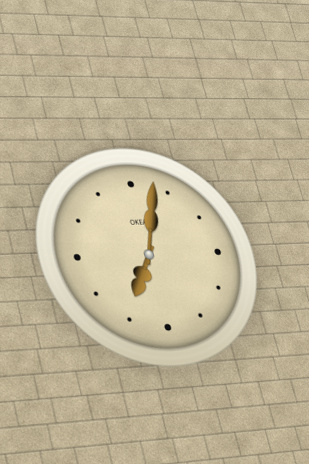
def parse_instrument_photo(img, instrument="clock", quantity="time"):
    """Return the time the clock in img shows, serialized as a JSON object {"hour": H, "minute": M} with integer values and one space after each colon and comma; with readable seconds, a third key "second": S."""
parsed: {"hour": 7, "minute": 3}
